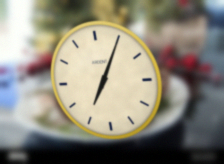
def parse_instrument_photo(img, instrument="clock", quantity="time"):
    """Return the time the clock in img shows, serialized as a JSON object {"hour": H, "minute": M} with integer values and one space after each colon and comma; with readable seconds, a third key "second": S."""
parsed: {"hour": 7, "minute": 5}
